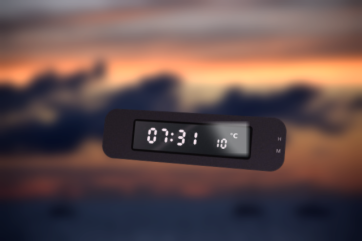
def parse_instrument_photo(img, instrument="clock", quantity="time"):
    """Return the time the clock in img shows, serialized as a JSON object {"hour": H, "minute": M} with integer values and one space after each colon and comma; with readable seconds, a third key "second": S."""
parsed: {"hour": 7, "minute": 31}
